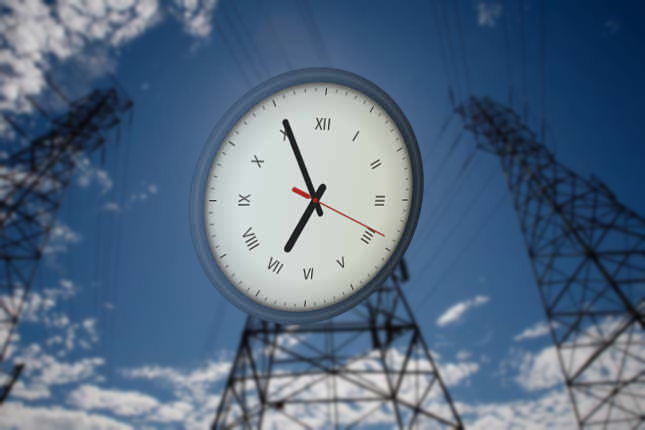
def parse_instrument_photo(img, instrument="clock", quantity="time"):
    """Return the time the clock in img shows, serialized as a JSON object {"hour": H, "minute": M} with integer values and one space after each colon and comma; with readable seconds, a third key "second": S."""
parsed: {"hour": 6, "minute": 55, "second": 19}
